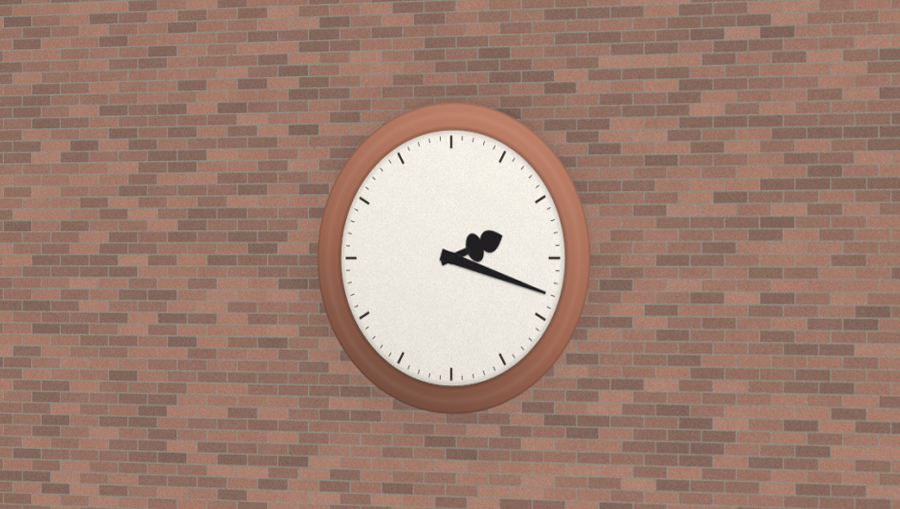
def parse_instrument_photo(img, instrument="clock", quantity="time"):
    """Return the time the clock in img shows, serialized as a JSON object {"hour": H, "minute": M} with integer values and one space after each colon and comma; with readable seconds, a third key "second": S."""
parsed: {"hour": 2, "minute": 18}
